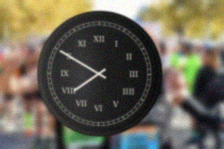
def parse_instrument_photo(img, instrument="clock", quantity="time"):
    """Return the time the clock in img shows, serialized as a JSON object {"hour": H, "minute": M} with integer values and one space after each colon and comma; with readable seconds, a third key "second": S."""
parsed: {"hour": 7, "minute": 50}
